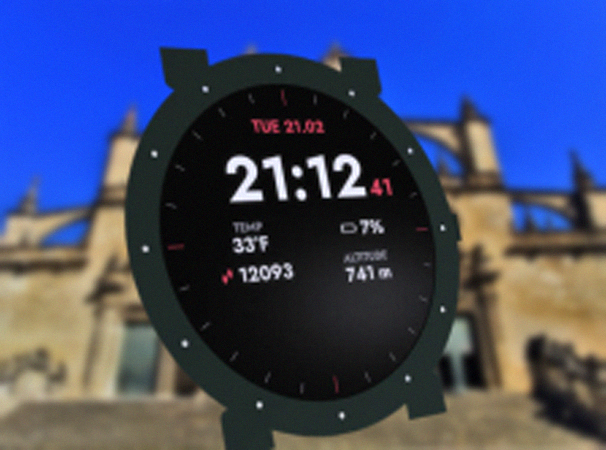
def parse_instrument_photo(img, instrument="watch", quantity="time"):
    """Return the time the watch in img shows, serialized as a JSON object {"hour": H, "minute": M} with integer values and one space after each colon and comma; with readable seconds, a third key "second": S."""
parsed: {"hour": 21, "minute": 12, "second": 41}
